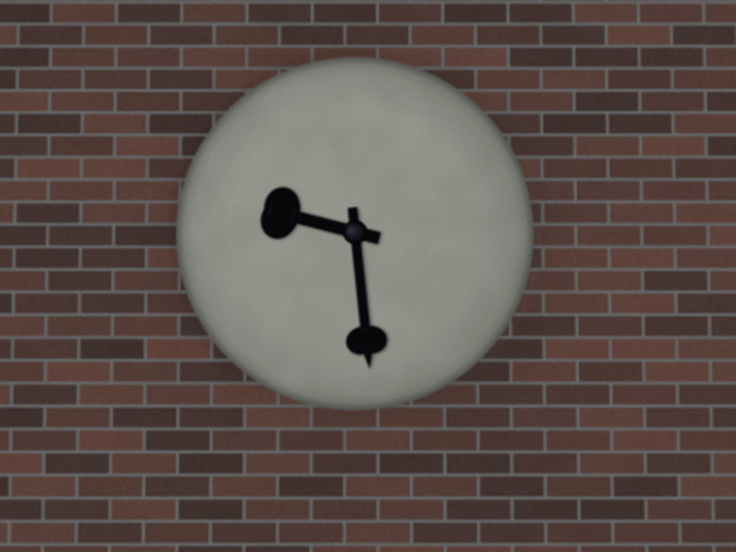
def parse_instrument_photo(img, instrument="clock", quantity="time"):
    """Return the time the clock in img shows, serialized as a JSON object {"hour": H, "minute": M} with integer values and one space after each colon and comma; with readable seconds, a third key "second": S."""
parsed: {"hour": 9, "minute": 29}
